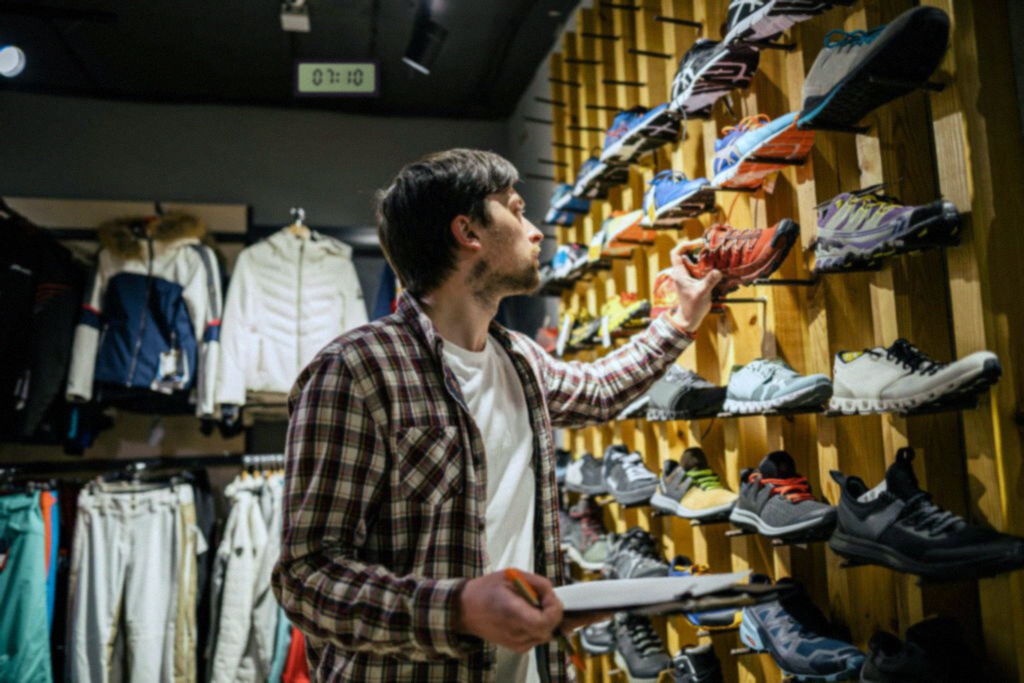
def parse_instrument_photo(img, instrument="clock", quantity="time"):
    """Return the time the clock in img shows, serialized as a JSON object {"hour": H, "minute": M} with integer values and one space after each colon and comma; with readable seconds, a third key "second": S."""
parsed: {"hour": 7, "minute": 10}
